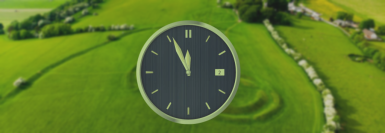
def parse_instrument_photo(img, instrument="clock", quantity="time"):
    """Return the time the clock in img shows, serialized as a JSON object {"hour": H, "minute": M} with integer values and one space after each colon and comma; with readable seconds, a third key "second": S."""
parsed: {"hour": 11, "minute": 56}
